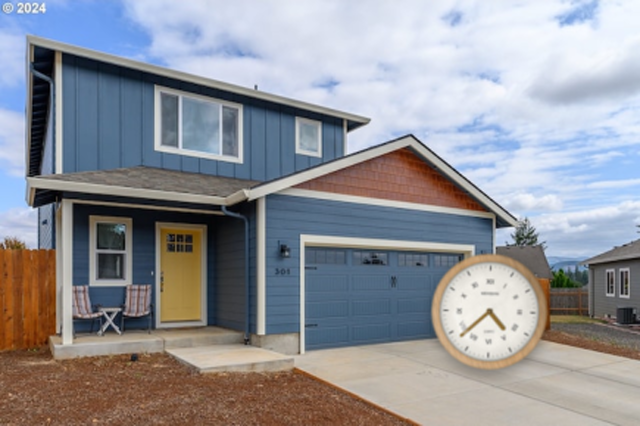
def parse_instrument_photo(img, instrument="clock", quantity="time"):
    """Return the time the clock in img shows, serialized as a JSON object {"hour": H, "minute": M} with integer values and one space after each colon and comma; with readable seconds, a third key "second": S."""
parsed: {"hour": 4, "minute": 38}
